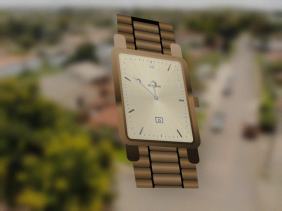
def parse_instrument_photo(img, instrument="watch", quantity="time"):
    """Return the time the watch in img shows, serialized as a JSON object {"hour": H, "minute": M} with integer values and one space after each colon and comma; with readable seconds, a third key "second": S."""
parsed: {"hour": 11, "minute": 52}
